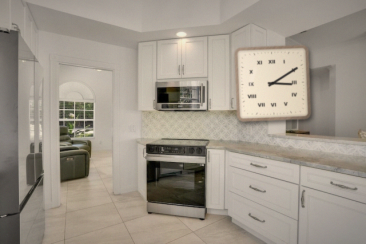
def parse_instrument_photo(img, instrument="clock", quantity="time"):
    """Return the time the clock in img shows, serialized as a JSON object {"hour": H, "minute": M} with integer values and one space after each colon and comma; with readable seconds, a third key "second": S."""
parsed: {"hour": 3, "minute": 10}
